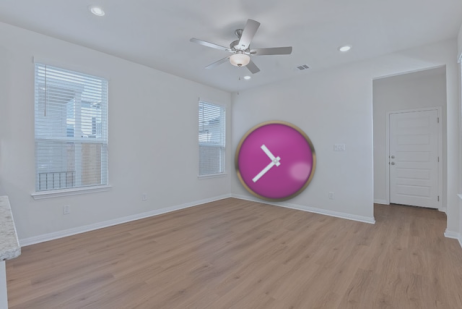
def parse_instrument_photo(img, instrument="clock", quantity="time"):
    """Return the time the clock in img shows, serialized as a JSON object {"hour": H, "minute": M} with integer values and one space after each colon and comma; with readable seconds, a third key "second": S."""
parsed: {"hour": 10, "minute": 38}
